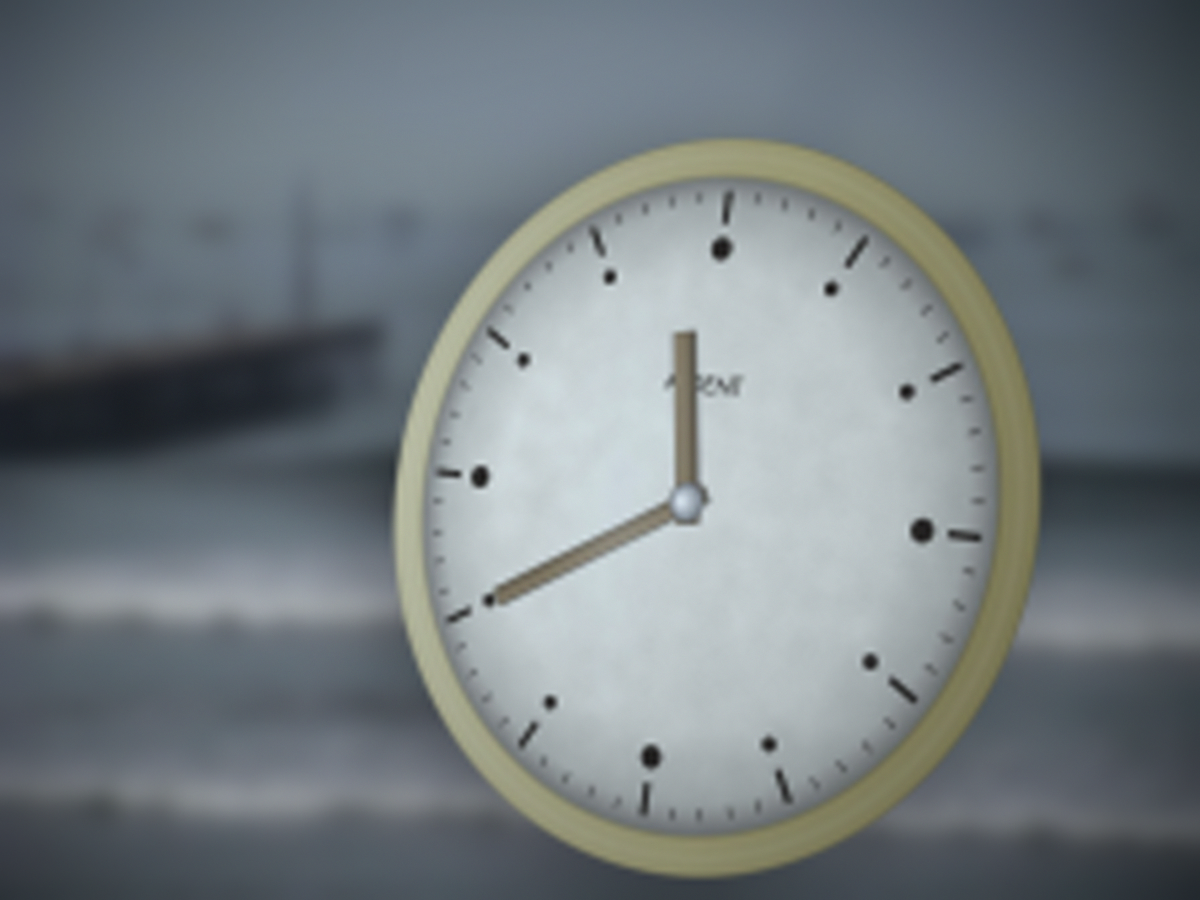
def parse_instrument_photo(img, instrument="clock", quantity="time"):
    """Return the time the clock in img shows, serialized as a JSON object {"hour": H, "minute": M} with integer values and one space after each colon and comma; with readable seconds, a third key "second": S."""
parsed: {"hour": 11, "minute": 40}
